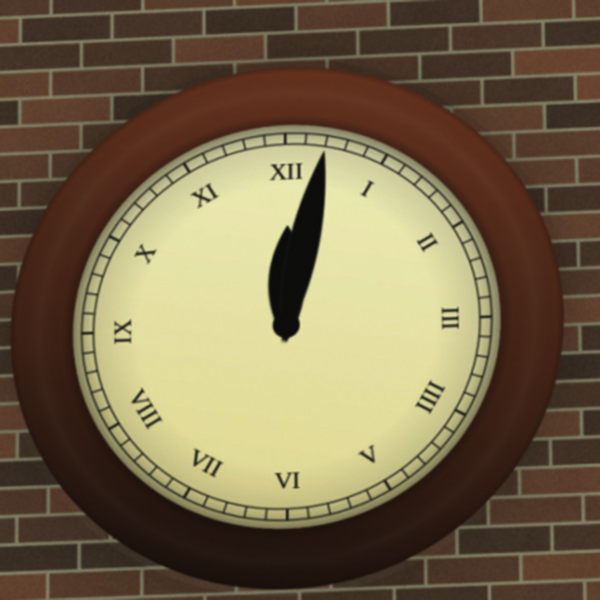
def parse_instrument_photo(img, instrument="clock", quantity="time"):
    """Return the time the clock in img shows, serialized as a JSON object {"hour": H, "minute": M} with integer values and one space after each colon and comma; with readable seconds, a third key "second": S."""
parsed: {"hour": 12, "minute": 2}
